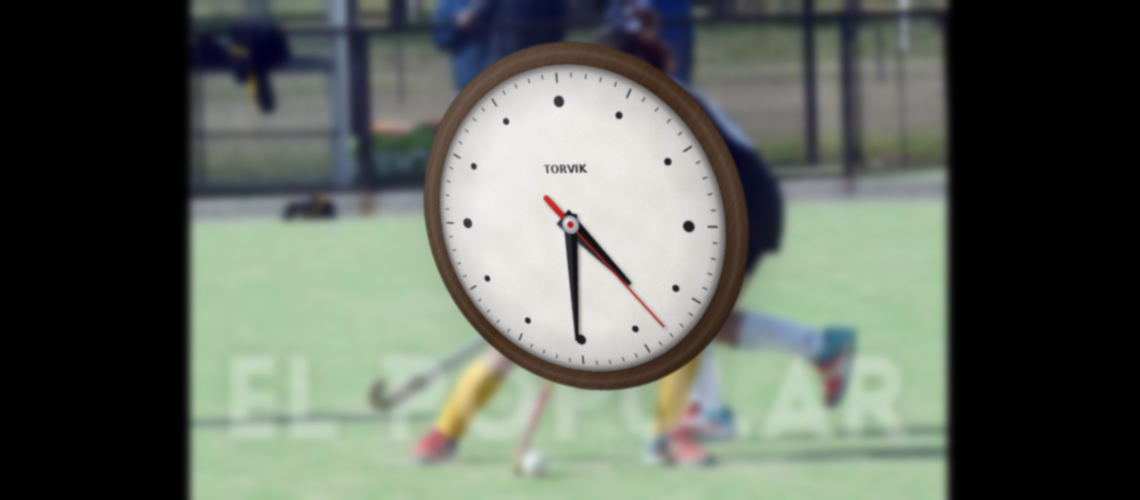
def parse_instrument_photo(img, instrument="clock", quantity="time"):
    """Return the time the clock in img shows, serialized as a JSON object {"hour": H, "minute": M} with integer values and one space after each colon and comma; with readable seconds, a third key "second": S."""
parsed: {"hour": 4, "minute": 30, "second": 23}
